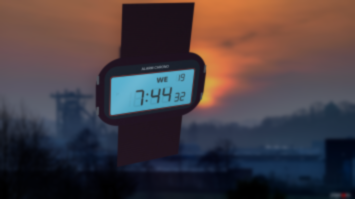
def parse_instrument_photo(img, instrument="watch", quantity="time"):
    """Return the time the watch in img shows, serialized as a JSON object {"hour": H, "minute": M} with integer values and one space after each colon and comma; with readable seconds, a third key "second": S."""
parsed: {"hour": 7, "minute": 44}
